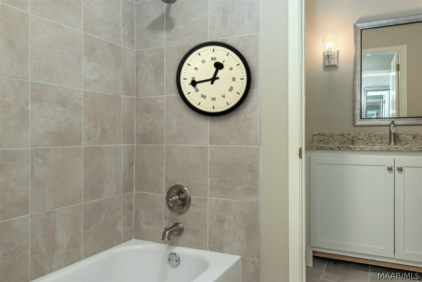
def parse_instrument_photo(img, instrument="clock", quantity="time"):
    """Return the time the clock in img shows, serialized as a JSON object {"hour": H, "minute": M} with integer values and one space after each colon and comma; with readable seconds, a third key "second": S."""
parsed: {"hour": 12, "minute": 43}
